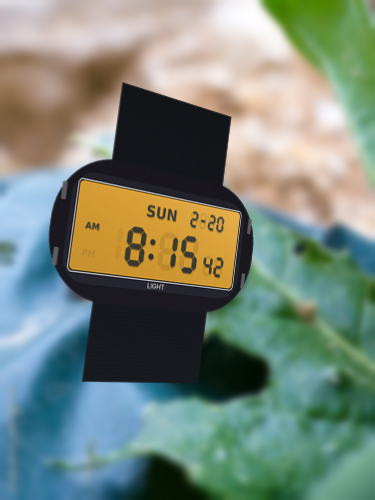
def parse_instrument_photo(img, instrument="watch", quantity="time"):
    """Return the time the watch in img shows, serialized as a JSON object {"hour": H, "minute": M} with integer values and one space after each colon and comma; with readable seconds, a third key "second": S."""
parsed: {"hour": 8, "minute": 15, "second": 42}
